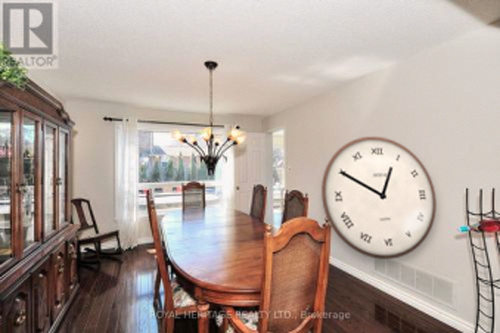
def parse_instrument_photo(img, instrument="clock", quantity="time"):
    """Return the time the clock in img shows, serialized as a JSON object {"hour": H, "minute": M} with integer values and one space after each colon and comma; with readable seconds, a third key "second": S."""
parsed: {"hour": 12, "minute": 50}
